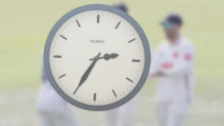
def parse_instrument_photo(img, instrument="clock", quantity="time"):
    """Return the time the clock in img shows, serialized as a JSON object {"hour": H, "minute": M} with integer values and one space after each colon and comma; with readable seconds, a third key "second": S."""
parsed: {"hour": 2, "minute": 35}
